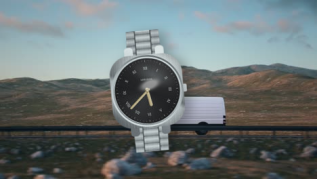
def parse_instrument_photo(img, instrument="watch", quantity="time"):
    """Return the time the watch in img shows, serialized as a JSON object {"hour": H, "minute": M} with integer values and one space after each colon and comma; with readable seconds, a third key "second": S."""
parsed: {"hour": 5, "minute": 38}
